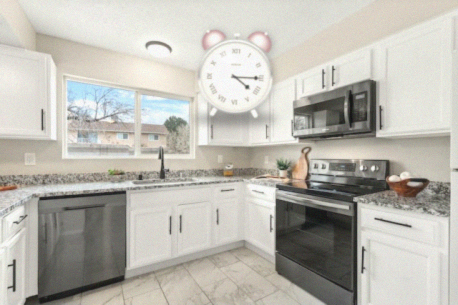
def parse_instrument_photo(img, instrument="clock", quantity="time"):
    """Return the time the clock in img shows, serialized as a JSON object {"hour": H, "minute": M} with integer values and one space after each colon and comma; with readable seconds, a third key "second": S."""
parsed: {"hour": 4, "minute": 15}
